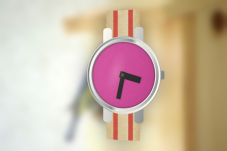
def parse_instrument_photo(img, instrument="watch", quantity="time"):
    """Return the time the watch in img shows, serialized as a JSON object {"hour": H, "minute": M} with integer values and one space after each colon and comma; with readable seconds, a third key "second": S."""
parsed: {"hour": 3, "minute": 32}
